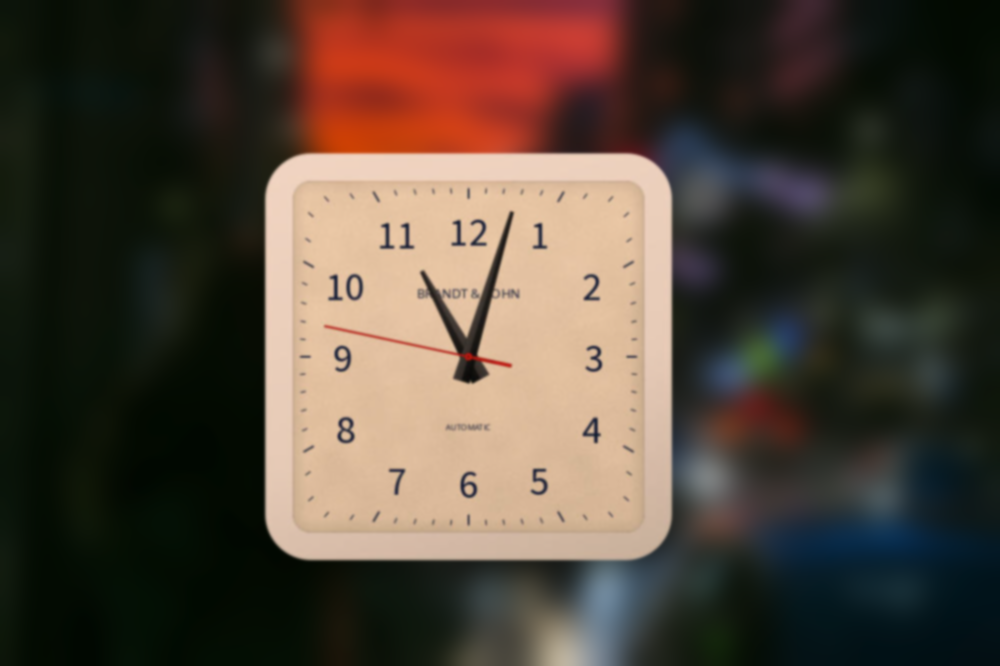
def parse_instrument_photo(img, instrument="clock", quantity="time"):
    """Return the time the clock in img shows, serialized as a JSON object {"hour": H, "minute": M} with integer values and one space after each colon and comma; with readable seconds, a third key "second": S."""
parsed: {"hour": 11, "minute": 2, "second": 47}
